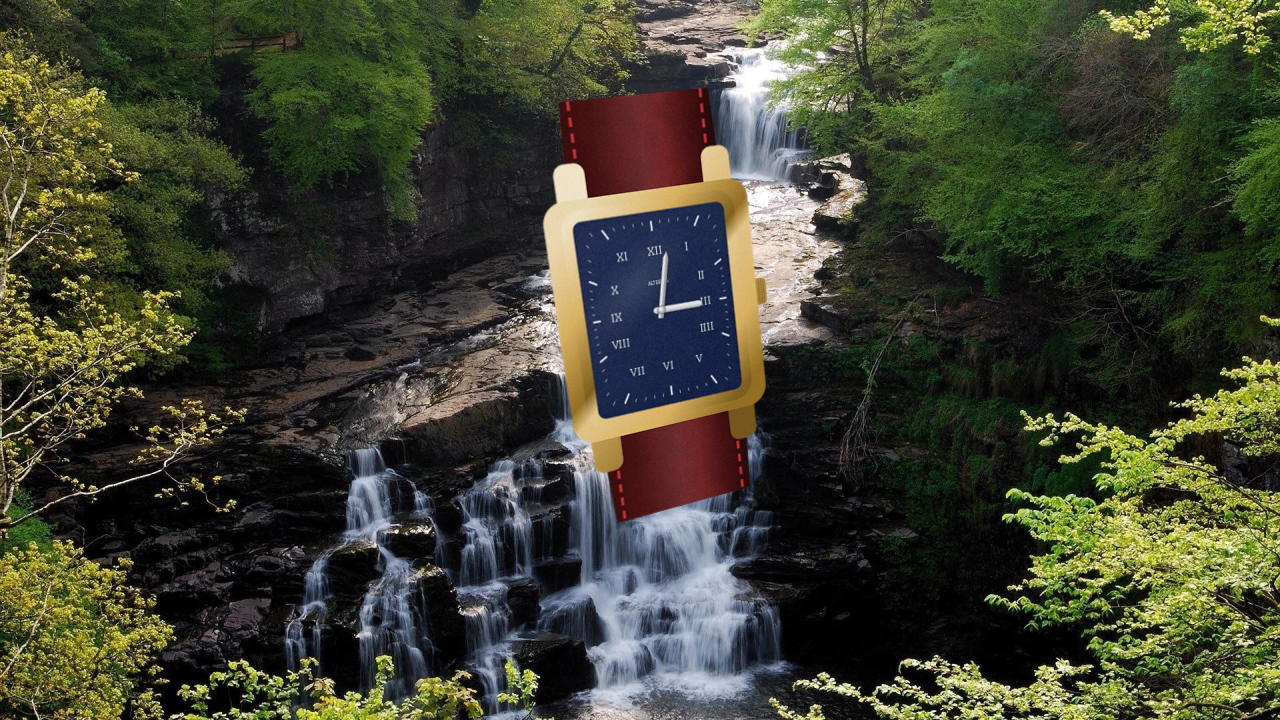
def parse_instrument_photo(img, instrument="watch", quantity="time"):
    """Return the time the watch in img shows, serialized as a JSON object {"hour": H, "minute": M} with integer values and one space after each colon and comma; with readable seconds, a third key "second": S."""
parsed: {"hour": 3, "minute": 2}
